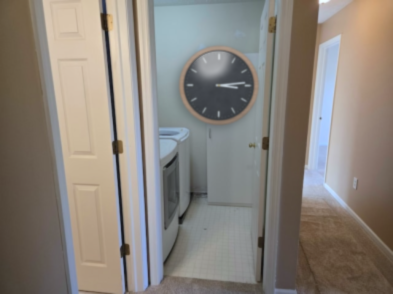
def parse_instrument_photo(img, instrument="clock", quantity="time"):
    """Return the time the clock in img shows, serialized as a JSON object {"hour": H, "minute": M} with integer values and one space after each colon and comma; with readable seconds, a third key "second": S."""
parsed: {"hour": 3, "minute": 14}
